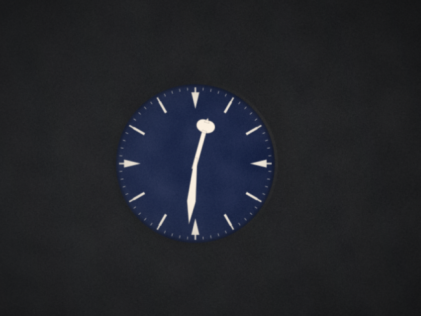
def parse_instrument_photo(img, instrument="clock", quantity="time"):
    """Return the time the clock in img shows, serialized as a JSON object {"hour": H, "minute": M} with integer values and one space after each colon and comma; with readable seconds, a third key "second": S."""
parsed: {"hour": 12, "minute": 31}
